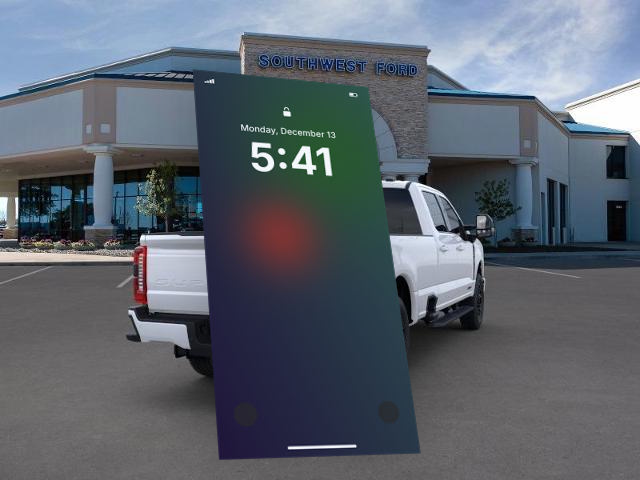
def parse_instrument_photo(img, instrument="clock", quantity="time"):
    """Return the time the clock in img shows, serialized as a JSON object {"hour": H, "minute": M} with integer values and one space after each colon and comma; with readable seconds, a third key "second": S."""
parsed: {"hour": 5, "minute": 41}
